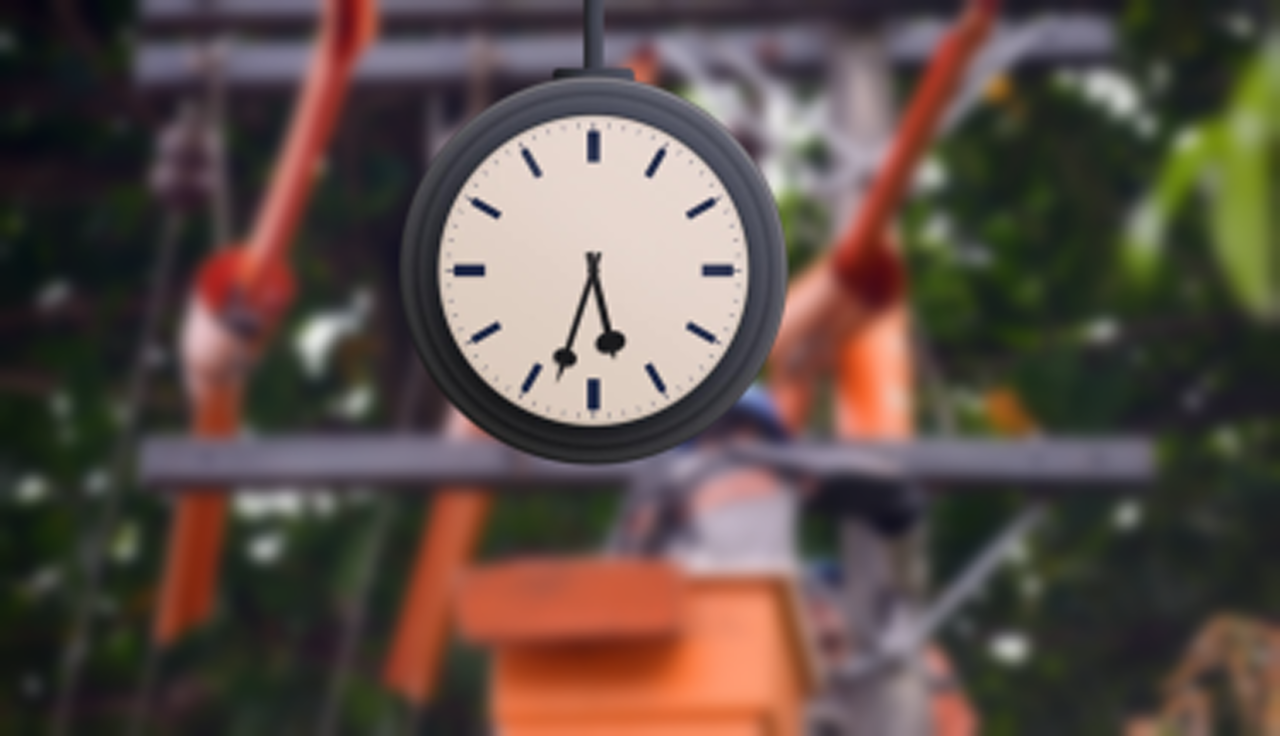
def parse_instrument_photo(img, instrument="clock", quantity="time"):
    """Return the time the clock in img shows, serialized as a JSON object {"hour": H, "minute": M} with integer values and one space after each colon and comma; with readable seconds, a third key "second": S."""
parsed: {"hour": 5, "minute": 33}
